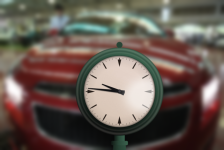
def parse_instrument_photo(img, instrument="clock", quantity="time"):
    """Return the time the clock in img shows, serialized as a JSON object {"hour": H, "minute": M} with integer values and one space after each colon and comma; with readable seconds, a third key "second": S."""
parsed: {"hour": 9, "minute": 46}
